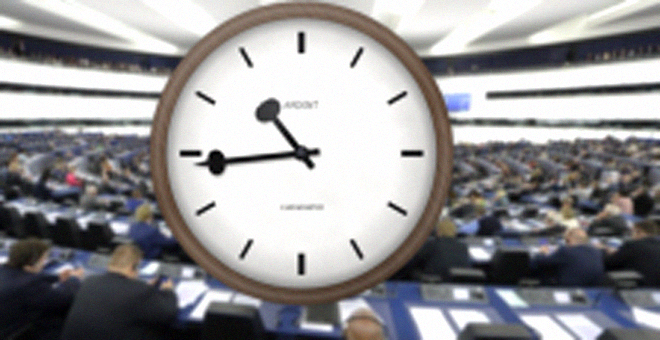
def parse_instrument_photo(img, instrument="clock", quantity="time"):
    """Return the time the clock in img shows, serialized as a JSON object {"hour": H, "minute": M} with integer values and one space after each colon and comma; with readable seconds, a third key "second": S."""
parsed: {"hour": 10, "minute": 44}
